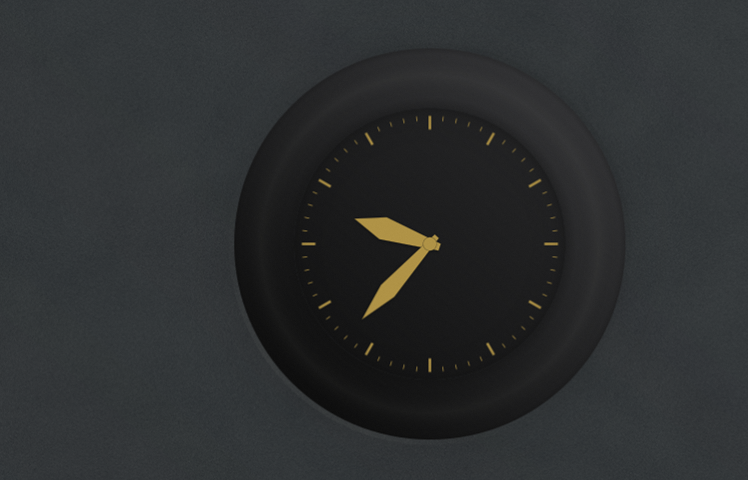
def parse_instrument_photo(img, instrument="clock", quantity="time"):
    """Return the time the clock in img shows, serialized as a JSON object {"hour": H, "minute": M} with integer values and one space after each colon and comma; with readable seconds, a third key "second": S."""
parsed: {"hour": 9, "minute": 37}
